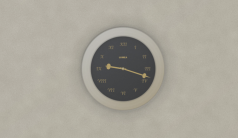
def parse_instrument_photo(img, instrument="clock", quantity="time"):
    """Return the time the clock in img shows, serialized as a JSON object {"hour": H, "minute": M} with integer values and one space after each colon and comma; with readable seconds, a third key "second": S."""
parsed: {"hour": 9, "minute": 18}
